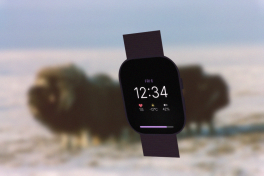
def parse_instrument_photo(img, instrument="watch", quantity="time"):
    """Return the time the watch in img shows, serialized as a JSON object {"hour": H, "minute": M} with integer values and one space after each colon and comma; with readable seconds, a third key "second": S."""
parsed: {"hour": 12, "minute": 34}
